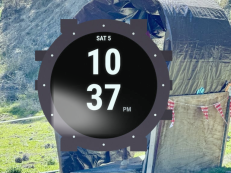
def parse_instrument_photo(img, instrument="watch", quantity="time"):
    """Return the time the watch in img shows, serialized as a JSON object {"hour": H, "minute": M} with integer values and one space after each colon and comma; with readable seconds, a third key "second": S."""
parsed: {"hour": 10, "minute": 37}
